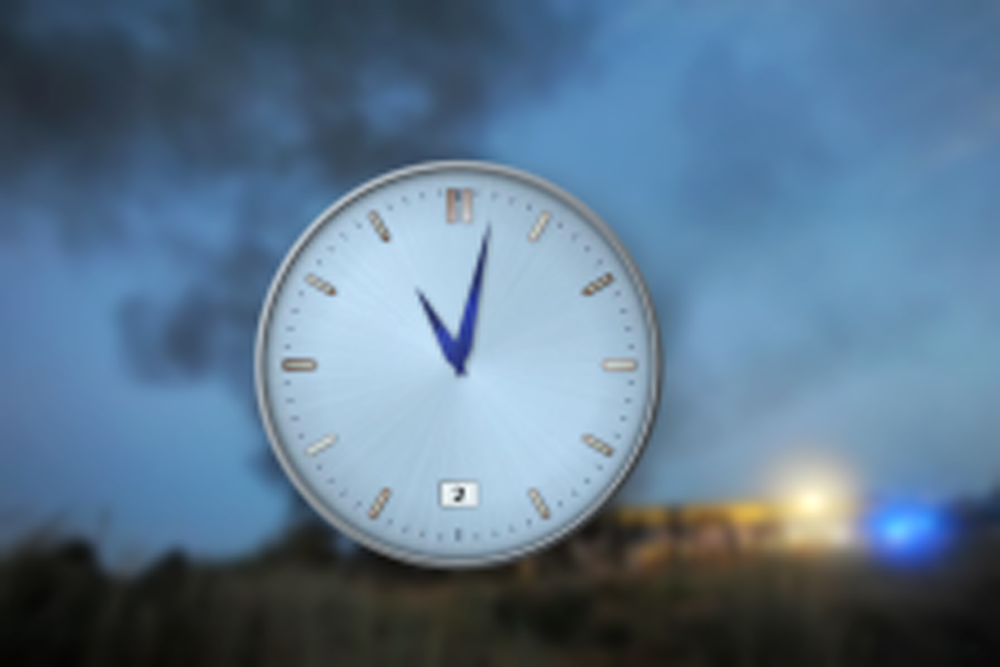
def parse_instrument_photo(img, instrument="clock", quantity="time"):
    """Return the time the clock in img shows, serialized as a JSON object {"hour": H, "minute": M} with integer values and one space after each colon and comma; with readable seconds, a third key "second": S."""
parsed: {"hour": 11, "minute": 2}
